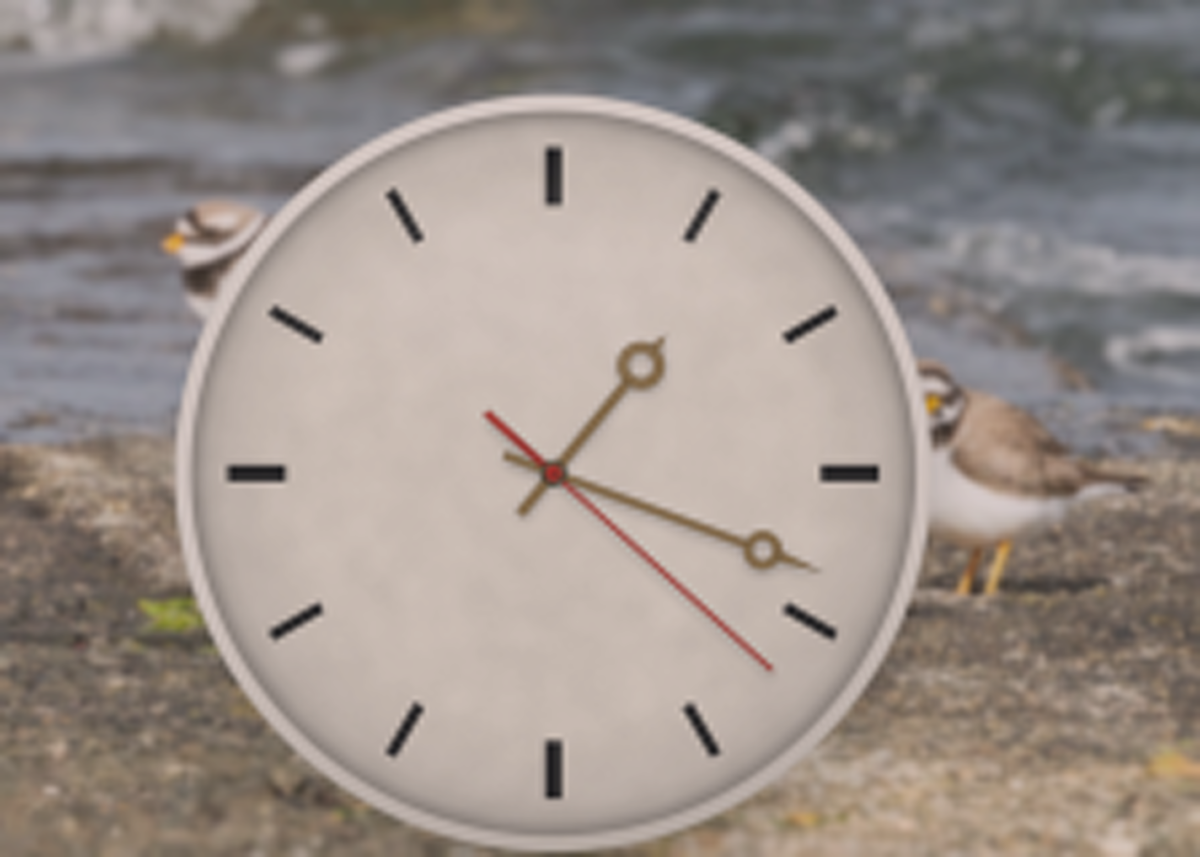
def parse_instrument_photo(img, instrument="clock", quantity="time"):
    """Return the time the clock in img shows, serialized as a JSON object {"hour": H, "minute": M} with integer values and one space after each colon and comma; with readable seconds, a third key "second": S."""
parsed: {"hour": 1, "minute": 18, "second": 22}
